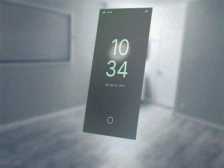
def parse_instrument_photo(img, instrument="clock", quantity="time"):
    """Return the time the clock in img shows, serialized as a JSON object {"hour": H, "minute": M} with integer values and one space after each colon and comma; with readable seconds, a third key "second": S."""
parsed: {"hour": 10, "minute": 34}
